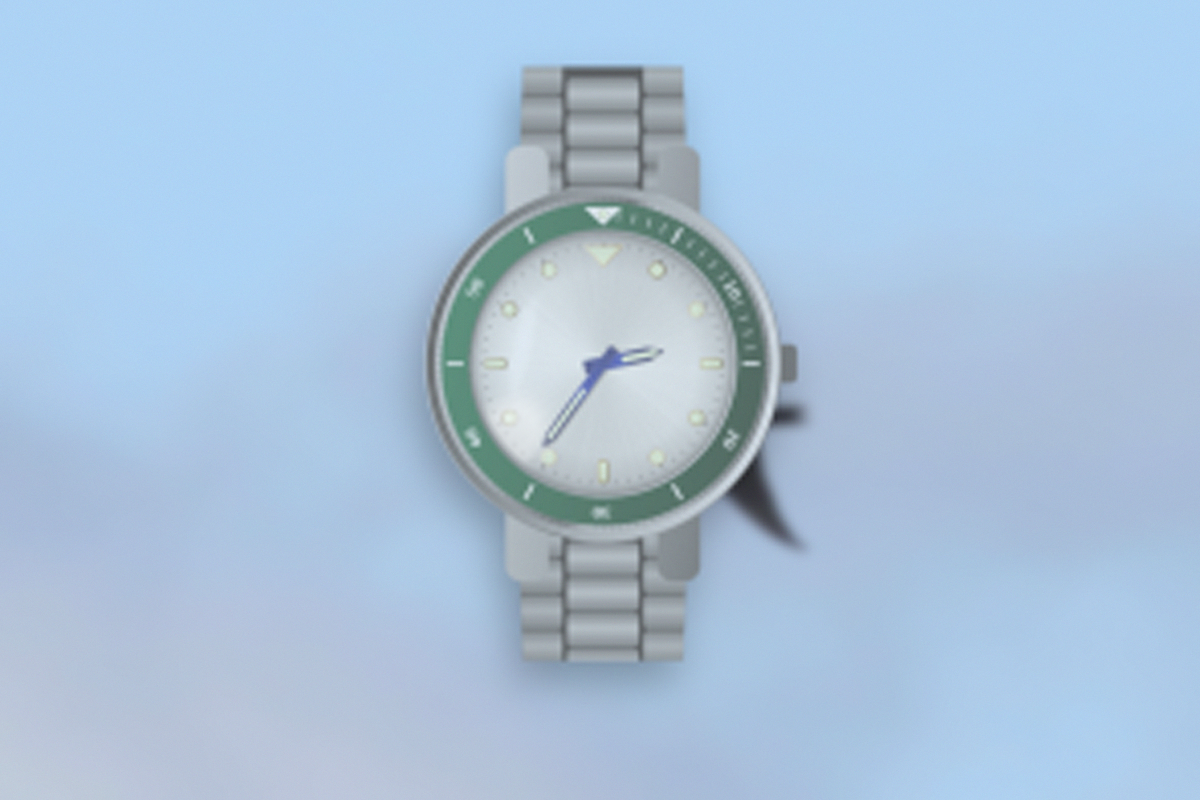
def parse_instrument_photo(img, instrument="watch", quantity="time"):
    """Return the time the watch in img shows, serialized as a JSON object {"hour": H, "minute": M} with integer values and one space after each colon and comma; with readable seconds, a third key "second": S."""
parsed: {"hour": 2, "minute": 36}
